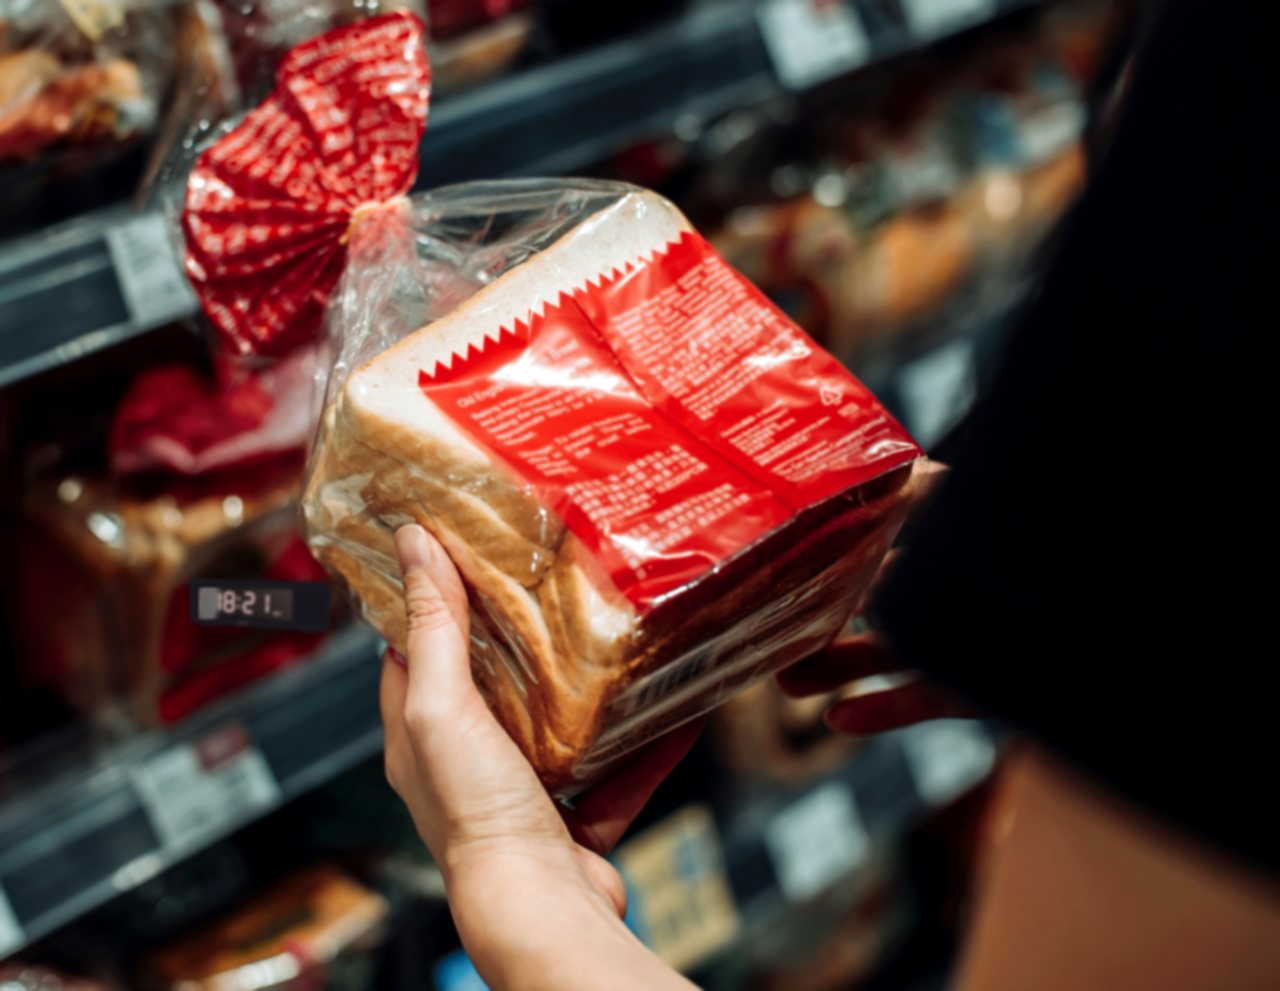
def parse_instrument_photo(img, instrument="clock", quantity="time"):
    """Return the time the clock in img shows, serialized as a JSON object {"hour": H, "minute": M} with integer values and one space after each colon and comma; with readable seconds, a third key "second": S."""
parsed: {"hour": 18, "minute": 21}
